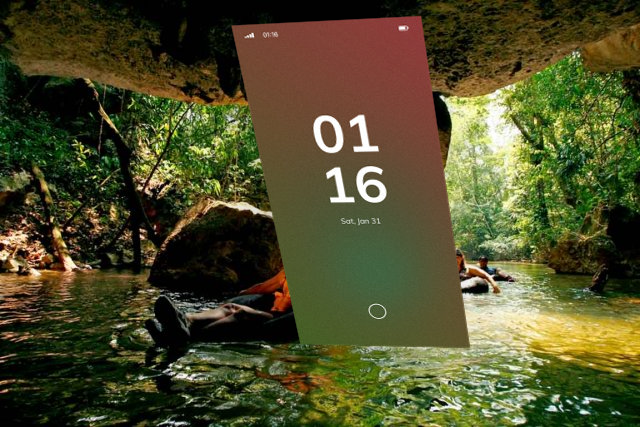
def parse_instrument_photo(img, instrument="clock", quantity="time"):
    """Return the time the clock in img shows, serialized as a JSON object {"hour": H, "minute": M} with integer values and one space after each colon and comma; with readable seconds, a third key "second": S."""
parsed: {"hour": 1, "minute": 16}
